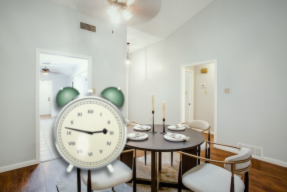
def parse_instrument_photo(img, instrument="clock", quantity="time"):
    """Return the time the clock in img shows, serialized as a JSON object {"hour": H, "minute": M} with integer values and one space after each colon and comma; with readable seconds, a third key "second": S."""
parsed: {"hour": 2, "minute": 47}
